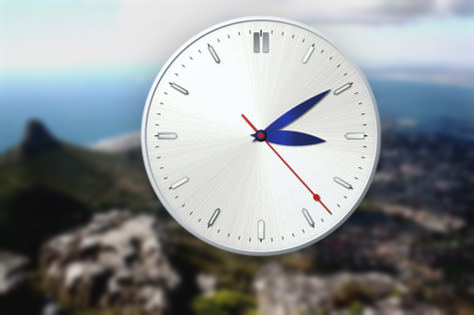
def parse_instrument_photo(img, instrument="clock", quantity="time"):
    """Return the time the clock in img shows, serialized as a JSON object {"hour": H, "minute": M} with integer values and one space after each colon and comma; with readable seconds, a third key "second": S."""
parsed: {"hour": 3, "minute": 9, "second": 23}
